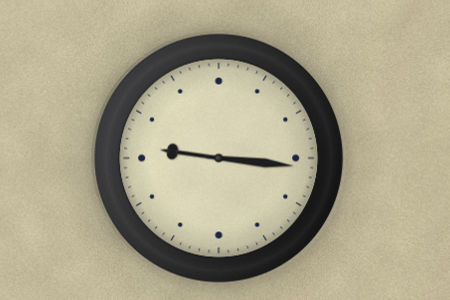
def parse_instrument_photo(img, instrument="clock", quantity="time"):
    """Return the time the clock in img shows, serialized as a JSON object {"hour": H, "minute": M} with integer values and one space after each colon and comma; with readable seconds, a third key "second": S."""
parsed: {"hour": 9, "minute": 16}
